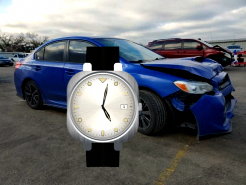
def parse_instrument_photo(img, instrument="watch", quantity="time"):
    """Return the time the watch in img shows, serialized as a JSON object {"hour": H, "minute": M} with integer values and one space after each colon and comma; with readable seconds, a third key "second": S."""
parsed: {"hour": 5, "minute": 2}
